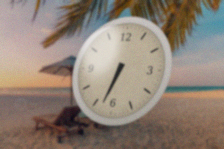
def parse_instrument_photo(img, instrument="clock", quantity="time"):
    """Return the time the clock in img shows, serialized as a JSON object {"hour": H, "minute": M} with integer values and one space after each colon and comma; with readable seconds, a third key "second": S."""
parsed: {"hour": 6, "minute": 33}
